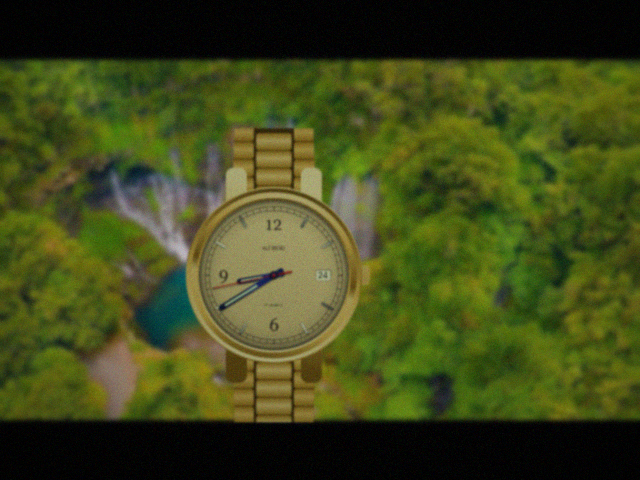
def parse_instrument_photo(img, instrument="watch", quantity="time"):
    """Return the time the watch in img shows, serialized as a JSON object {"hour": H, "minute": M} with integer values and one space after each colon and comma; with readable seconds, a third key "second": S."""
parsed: {"hour": 8, "minute": 39, "second": 43}
